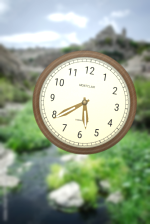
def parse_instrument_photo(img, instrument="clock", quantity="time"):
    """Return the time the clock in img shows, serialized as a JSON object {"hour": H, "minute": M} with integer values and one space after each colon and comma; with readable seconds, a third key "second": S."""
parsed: {"hour": 5, "minute": 39}
